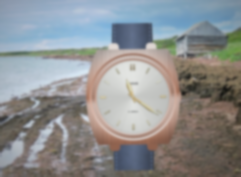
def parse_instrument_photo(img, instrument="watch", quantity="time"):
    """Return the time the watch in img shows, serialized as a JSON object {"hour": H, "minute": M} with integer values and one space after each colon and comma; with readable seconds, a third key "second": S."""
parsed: {"hour": 11, "minute": 21}
